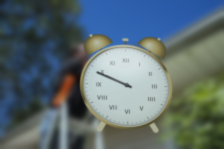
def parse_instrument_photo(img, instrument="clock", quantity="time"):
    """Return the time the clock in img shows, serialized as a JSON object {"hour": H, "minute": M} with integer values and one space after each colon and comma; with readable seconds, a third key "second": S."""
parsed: {"hour": 9, "minute": 49}
